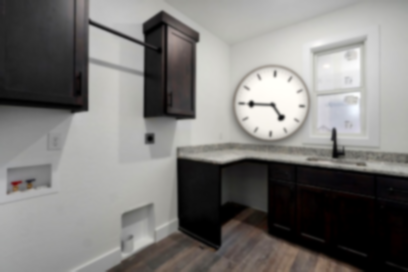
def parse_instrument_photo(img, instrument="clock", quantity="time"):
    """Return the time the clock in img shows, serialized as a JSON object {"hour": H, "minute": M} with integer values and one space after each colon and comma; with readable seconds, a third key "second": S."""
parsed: {"hour": 4, "minute": 45}
